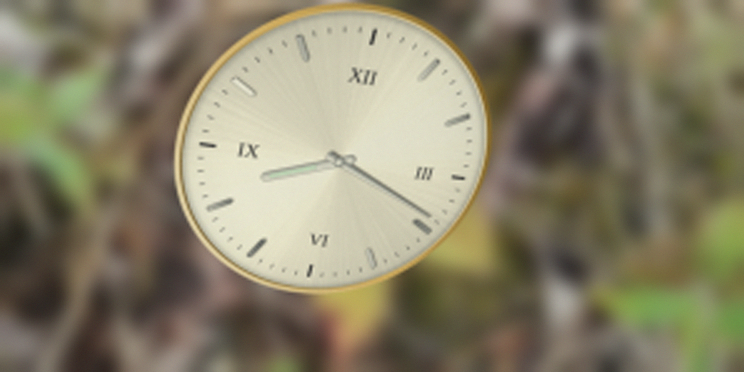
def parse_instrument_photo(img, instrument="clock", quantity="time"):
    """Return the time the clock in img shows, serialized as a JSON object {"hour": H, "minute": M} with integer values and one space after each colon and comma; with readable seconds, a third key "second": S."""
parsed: {"hour": 8, "minute": 19}
